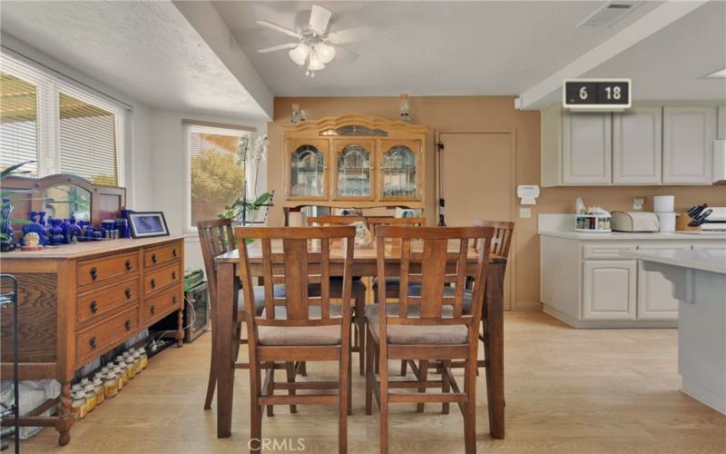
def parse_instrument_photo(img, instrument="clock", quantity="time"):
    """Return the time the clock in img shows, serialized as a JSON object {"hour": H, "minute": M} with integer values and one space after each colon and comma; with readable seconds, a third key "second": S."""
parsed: {"hour": 6, "minute": 18}
